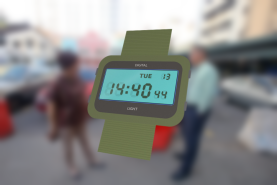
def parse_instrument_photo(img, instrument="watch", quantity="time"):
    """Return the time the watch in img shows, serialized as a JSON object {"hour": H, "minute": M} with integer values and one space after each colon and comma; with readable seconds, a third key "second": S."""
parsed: {"hour": 14, "minute": 40, "second": 44}
